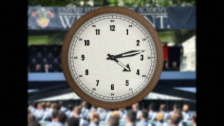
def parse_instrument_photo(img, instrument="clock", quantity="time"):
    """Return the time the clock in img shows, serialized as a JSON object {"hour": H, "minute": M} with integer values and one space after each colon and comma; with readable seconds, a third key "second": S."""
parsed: {"hour": 4, "minute": 13}
